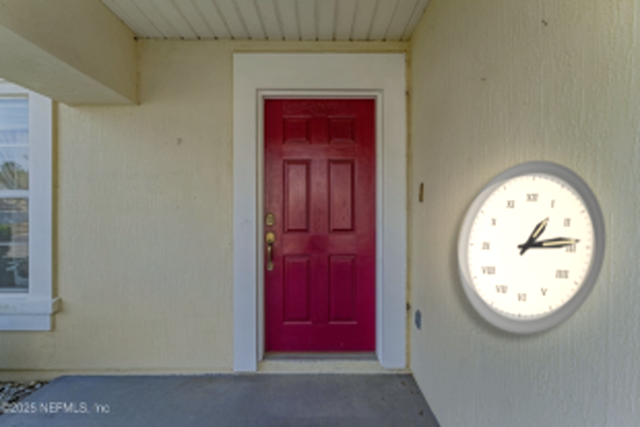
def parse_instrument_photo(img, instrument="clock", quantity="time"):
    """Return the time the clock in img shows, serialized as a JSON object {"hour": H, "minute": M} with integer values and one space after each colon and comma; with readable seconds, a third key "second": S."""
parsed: {"hour": 1, "minute": 14}
